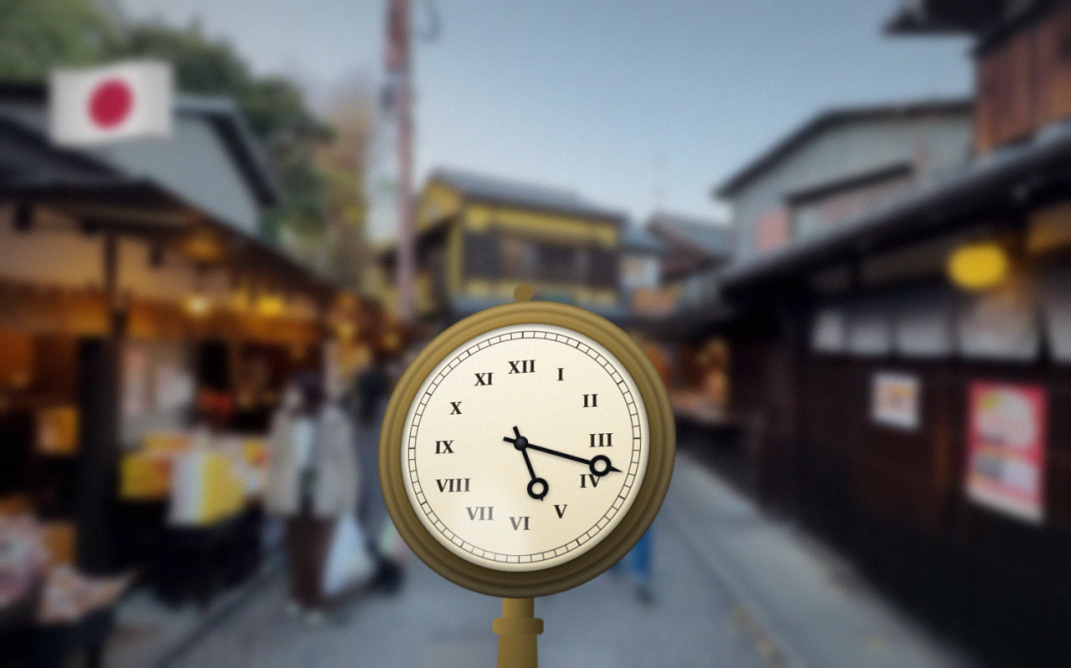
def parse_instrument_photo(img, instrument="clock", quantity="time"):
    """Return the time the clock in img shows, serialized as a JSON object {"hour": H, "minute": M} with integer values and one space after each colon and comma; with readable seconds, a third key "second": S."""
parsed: {"hour": 5, "minute": 18}
